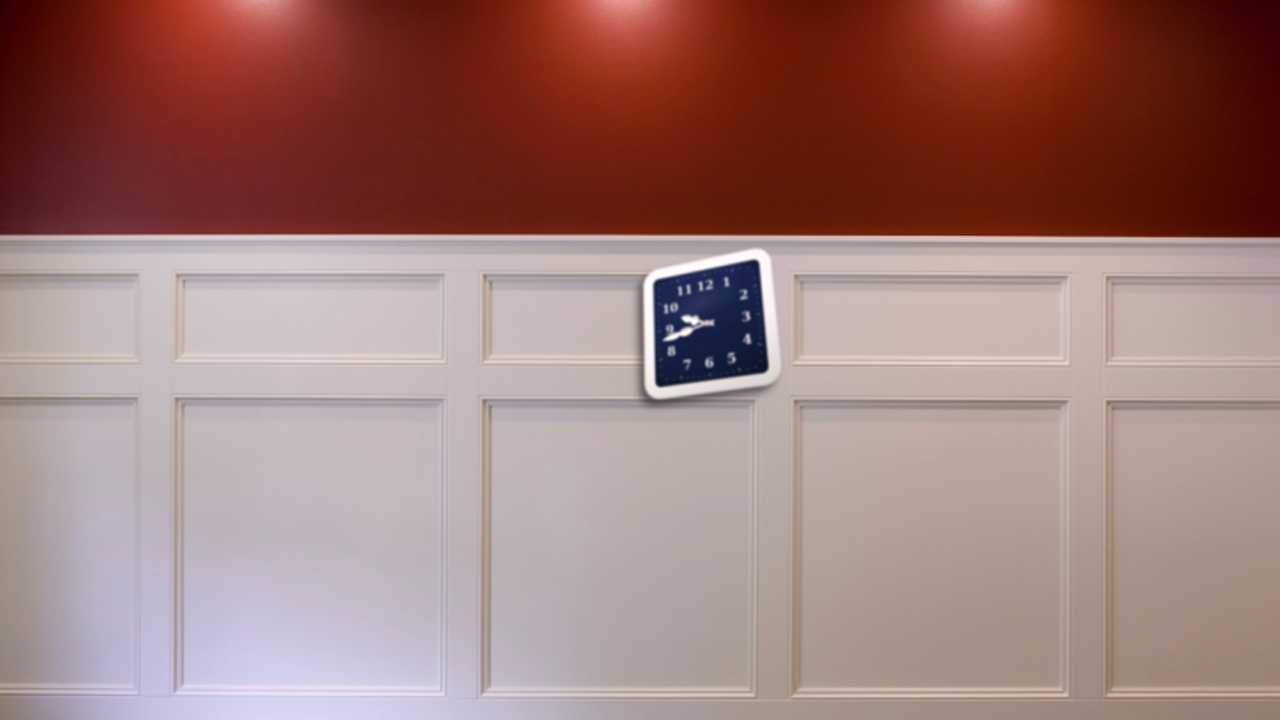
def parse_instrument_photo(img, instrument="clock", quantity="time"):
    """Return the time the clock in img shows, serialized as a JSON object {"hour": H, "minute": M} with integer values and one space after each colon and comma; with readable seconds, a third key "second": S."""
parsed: {"hour": 9, "minute": 43}
